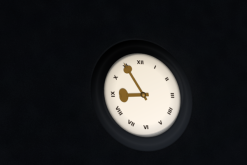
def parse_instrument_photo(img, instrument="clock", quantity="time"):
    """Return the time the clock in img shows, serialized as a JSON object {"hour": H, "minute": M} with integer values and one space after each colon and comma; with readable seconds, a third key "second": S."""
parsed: {"hour": 8, "minute": 55}
